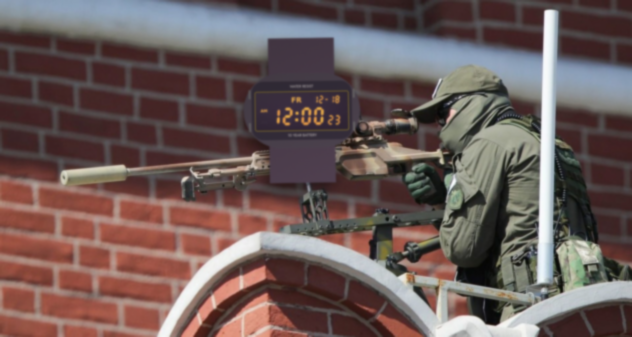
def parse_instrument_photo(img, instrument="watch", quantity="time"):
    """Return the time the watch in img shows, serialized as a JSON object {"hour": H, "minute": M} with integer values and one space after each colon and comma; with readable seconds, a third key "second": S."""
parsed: {"hour": 12, "minute": 0}
